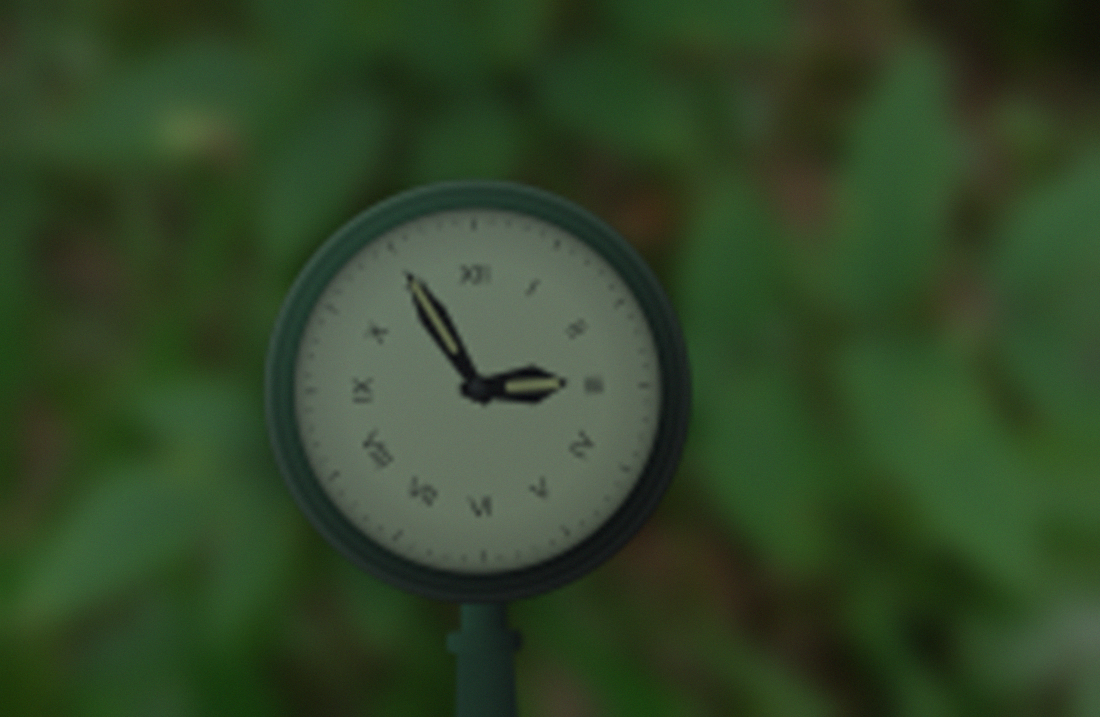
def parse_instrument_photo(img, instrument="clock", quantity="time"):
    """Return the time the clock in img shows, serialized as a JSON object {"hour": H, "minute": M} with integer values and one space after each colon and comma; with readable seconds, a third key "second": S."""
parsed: {"hour": 2, "minute": 55}
